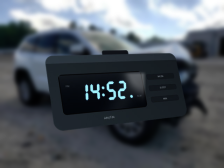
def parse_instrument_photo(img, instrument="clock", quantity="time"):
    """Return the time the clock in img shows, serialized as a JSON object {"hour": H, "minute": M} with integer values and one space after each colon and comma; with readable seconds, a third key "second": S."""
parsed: {"hour": 14, "minute": 52}
